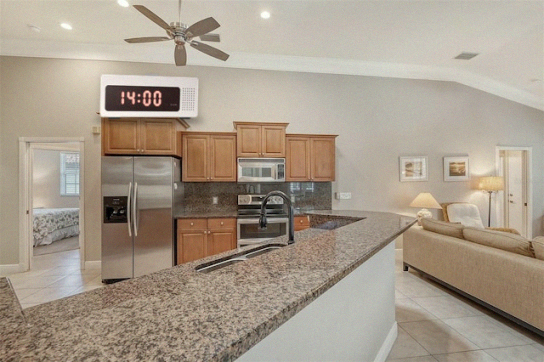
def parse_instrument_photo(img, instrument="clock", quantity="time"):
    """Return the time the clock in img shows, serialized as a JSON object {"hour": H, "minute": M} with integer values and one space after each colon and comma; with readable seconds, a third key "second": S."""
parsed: {"hour": 14, "minute": 0}
